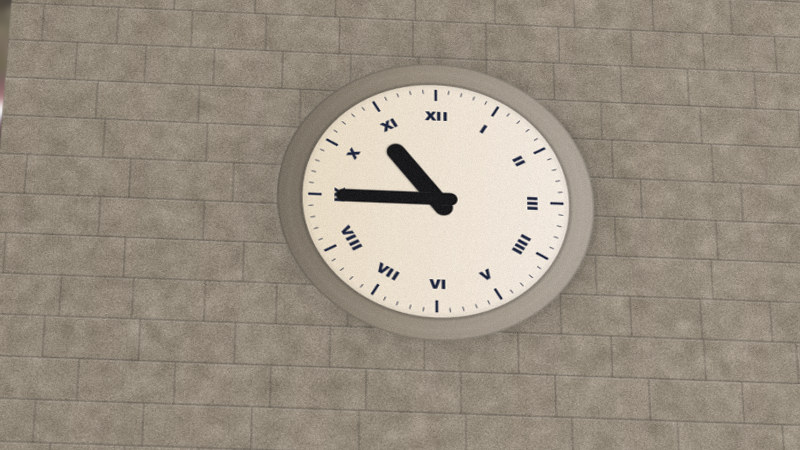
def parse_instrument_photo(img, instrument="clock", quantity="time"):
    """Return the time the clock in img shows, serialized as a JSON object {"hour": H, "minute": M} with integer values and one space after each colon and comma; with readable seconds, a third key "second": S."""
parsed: {"hour": 10, "minute": 45}
